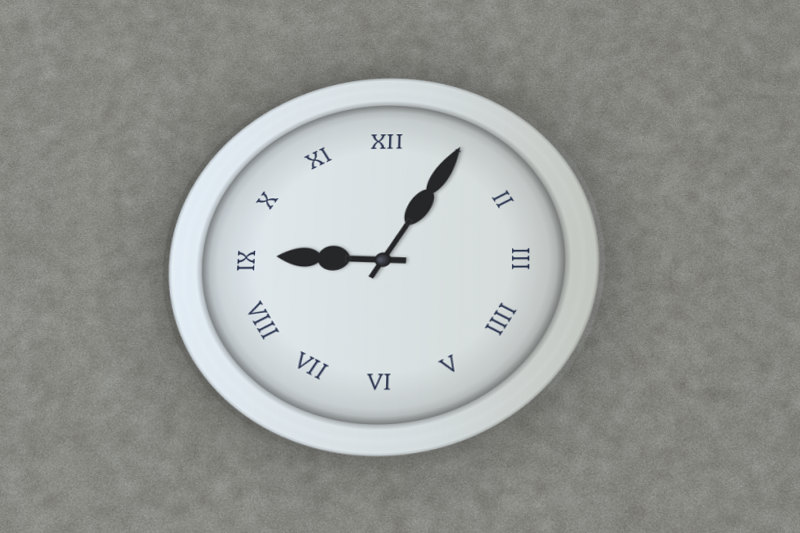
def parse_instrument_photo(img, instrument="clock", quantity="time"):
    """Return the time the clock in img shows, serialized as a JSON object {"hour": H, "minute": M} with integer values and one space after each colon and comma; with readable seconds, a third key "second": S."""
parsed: {"hour": 9, "minute": 5}
